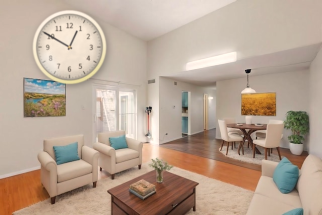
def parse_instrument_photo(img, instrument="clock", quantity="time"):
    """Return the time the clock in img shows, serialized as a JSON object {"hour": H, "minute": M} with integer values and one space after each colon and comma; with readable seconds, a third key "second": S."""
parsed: {"hour": 12, "minute": 50}
